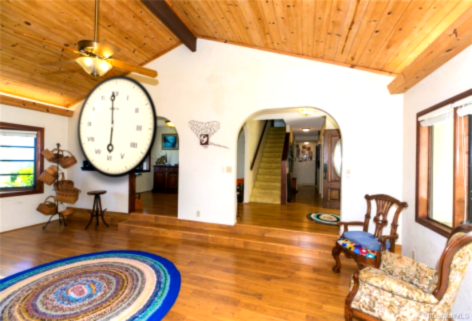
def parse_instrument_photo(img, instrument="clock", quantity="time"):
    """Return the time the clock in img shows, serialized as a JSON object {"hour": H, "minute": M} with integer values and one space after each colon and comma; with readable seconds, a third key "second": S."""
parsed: {"hour": 5, "minute": 59}
